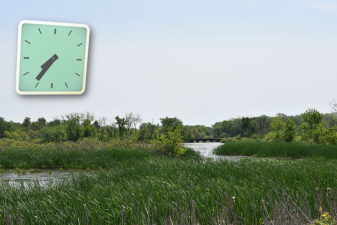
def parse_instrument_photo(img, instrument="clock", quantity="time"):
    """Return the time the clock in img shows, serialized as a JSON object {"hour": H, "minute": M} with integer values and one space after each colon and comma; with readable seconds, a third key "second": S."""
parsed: {"hour": 7, "minute": 36}
